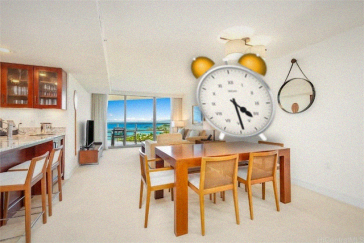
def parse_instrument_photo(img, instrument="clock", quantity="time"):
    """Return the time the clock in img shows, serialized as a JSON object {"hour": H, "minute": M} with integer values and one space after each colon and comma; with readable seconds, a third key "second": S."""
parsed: {"hour": 4, "minute": 29}
